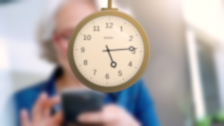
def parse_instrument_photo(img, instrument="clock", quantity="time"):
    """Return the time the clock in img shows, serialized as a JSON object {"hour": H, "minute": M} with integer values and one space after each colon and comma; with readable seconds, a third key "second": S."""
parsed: {"hour": 5, "minute": 14}
